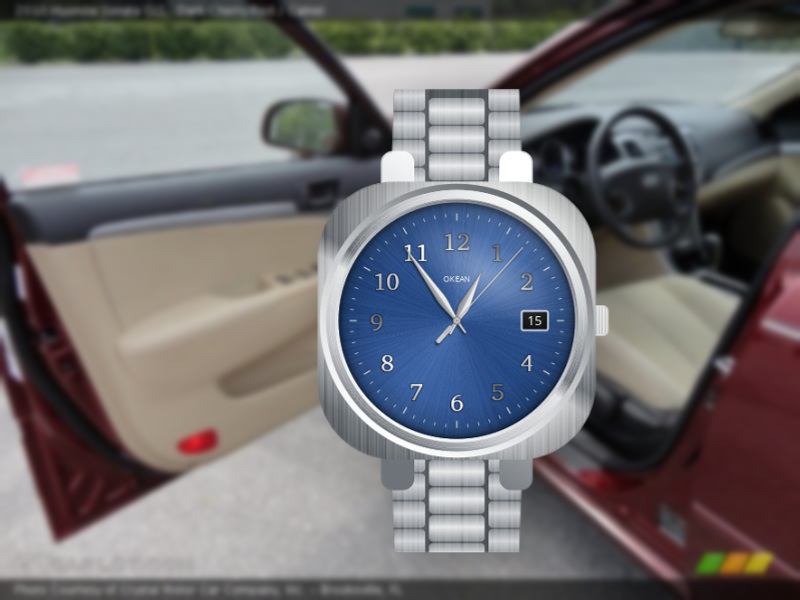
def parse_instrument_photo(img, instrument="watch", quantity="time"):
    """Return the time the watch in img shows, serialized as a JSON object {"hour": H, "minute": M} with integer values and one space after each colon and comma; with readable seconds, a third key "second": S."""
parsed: {"hour": 12, "minute": 54, "second": 7}
